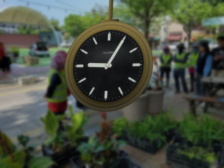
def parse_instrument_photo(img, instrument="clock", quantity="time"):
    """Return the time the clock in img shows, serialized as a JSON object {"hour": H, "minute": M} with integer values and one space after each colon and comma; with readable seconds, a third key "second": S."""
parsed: {"hour": 9, "minute": 5}
